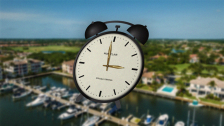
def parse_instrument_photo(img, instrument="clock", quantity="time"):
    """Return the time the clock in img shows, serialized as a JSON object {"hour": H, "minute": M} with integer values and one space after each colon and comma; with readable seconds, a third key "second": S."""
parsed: {"hour": 2, "minute": 59}
